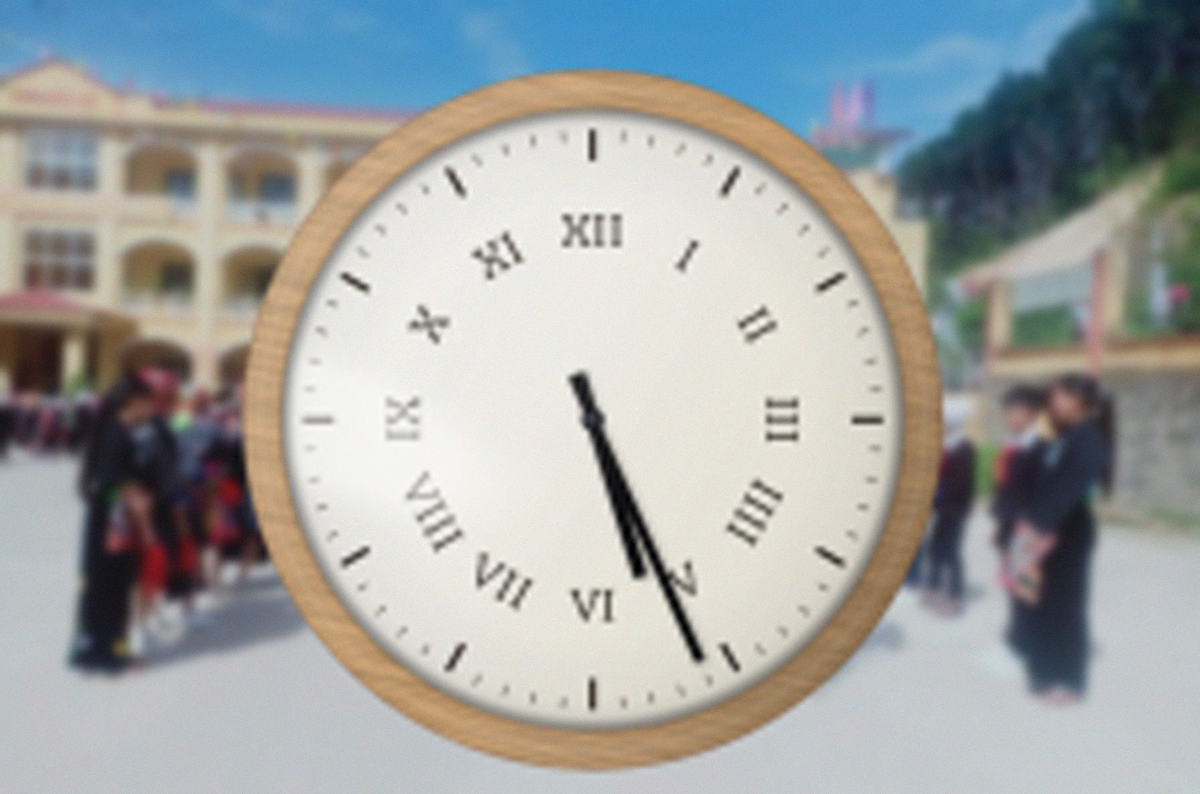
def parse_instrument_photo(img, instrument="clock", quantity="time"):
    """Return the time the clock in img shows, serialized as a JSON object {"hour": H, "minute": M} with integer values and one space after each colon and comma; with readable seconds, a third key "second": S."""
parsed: {"hour": 5, "minute": 26}
